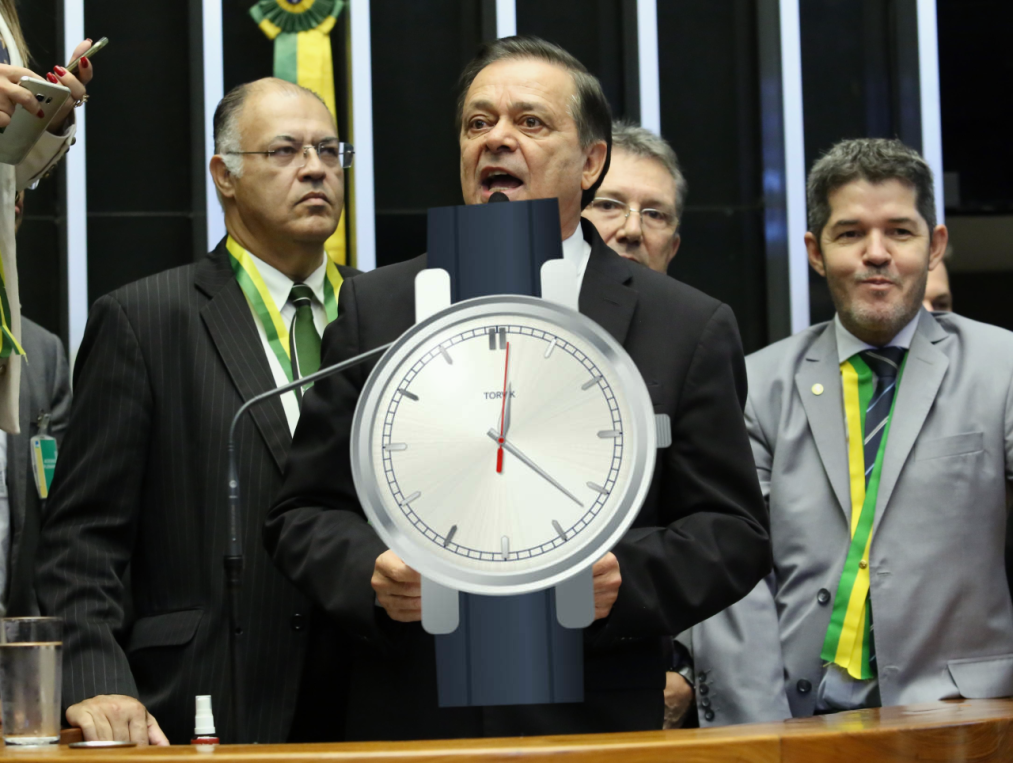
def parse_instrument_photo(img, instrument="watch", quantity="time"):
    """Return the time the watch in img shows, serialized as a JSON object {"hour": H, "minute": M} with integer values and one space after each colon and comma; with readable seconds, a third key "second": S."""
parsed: {"hour": 12, "minute": 22, "second": 1}
